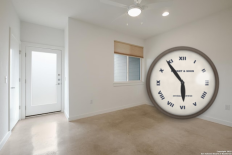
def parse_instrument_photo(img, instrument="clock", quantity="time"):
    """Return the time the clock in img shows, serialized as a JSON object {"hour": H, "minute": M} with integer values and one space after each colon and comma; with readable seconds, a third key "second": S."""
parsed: {"hour": 5, "minute": 54}
